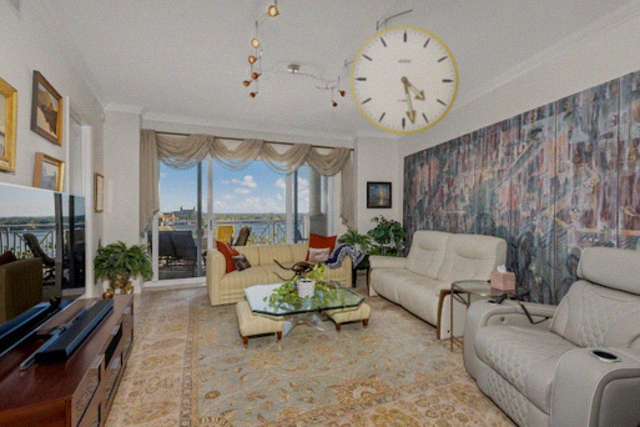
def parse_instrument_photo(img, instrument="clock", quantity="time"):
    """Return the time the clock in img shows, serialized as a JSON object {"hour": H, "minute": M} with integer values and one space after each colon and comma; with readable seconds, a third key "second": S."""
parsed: {"hour": 4, "minute": 28}
